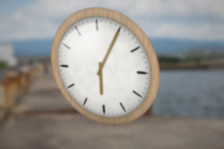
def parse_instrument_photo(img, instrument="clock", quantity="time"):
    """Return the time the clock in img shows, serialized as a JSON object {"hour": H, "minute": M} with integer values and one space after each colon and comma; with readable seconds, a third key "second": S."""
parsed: {"hour": 6, "minute": 5}
